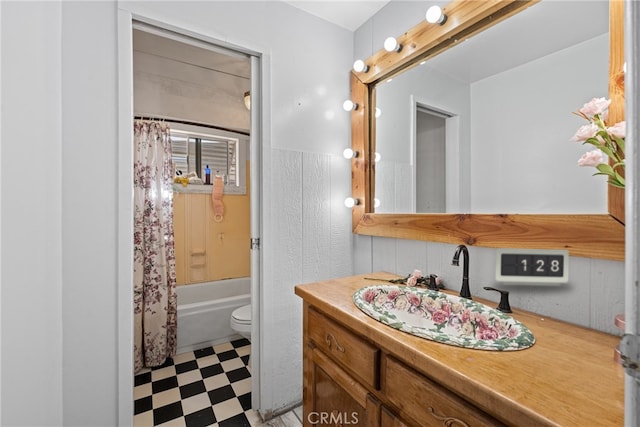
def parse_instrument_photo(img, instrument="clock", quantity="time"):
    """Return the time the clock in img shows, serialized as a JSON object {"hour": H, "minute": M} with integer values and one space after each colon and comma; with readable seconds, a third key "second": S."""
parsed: {"hour": 1, "minute": 28}
